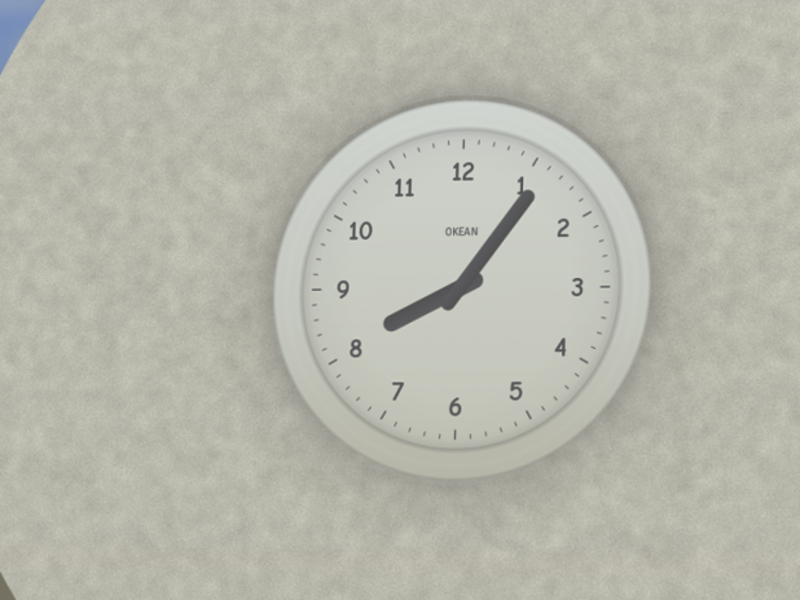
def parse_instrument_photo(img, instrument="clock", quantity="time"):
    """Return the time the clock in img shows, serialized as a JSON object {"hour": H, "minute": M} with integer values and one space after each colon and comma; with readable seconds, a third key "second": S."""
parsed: {"hour": 8, "minute": 6}
